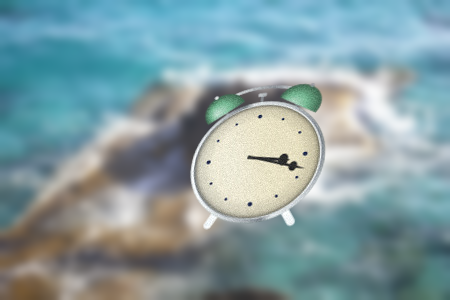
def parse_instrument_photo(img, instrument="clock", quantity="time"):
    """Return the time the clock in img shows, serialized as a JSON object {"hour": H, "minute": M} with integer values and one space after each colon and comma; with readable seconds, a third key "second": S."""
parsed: {"hour": 3, "minute": 18}
